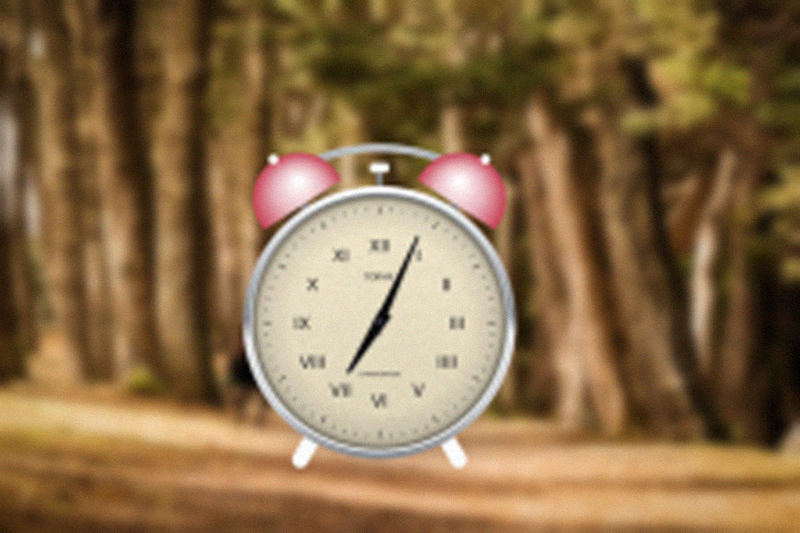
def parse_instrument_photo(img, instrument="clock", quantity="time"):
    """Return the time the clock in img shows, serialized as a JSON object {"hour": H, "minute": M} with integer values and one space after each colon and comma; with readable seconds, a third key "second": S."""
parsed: {"hour": 7, "minute": 4}
